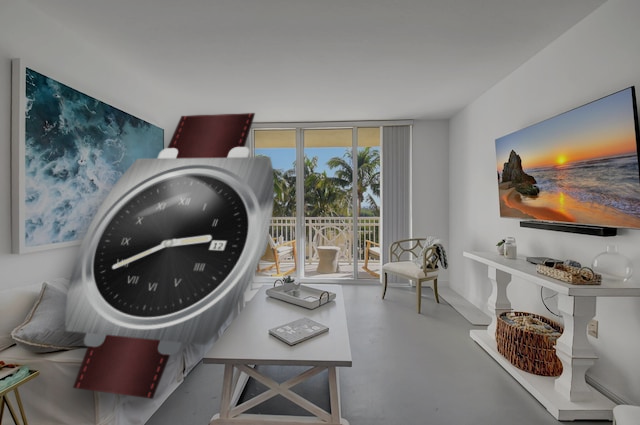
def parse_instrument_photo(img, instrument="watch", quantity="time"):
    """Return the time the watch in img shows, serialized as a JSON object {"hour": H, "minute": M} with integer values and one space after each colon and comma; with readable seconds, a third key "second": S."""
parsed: {"hour": 2, "minute": 40}
